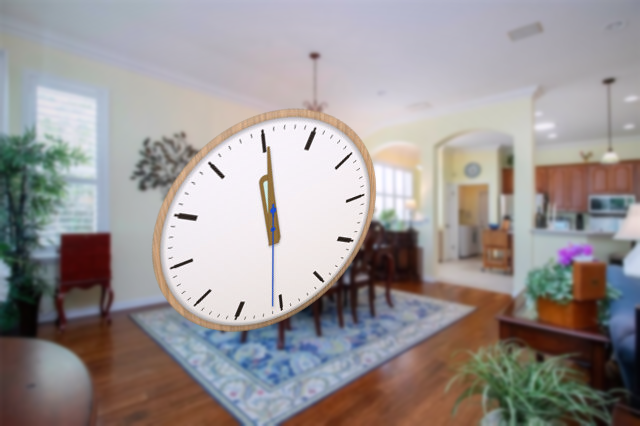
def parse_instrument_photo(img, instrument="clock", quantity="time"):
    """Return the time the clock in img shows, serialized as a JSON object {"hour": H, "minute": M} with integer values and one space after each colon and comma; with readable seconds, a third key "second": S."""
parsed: {"hour": 10, "minute": 55, "second": 26}
